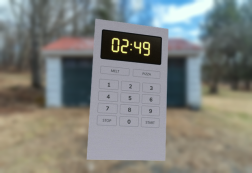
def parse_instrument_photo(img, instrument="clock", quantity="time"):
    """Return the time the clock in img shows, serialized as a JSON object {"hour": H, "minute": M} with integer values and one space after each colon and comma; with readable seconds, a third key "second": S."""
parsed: {"hour": 2, "minute": 49}
